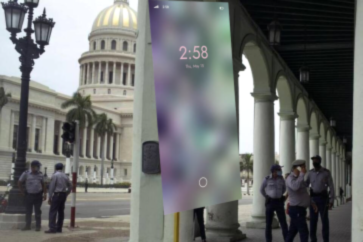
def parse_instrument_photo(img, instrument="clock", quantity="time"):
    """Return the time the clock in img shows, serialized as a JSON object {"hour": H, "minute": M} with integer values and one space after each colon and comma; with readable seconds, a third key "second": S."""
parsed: {"hour": 2, "minute": 58}
